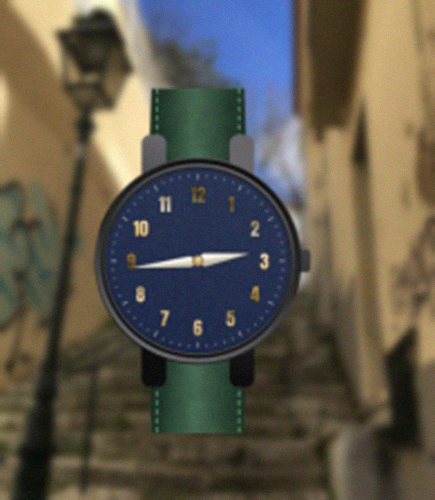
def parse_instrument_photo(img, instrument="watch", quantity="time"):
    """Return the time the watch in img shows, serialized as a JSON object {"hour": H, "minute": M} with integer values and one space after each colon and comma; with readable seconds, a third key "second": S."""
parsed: {"hour": 2, "minute": 44}
